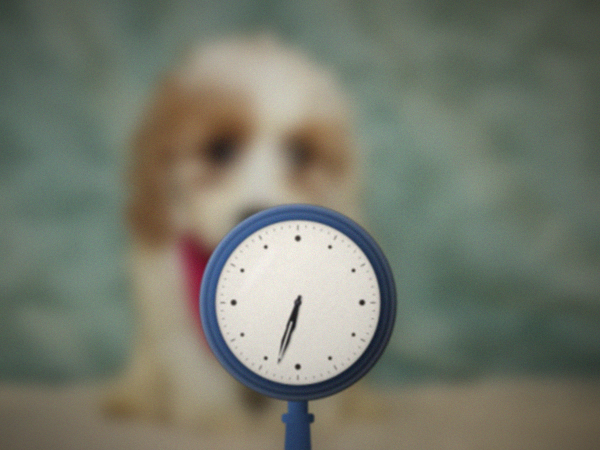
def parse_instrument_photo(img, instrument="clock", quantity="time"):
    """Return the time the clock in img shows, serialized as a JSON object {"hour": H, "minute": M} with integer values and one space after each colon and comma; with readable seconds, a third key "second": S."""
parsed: {"hour": 6, "minute": 33}
